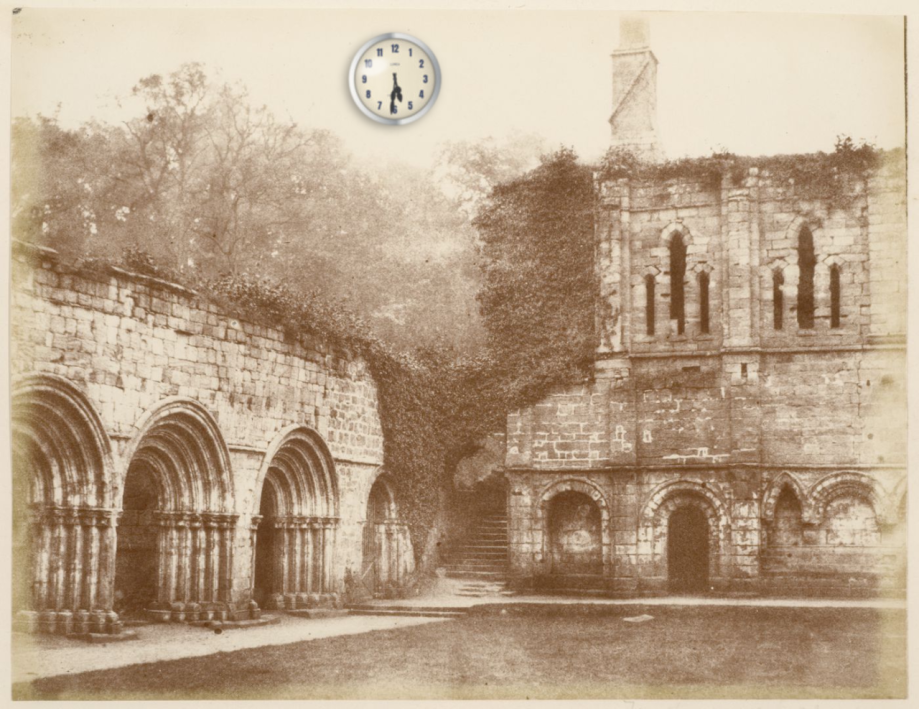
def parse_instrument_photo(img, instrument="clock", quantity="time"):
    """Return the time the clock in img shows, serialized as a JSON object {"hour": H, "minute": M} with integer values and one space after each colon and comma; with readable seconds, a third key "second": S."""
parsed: {"hour": 5, "minute": 31}
